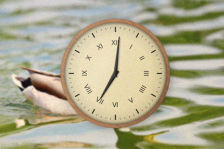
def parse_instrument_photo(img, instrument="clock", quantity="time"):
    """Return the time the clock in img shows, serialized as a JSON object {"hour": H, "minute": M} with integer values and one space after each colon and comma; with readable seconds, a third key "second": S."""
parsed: {"hour": 7, "minute": 1}
